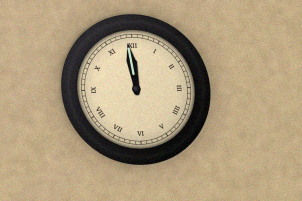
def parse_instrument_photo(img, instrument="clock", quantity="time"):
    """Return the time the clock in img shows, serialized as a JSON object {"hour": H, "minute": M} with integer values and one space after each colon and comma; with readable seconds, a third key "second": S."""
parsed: {"hour": 11, "minute": 59}
